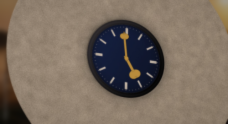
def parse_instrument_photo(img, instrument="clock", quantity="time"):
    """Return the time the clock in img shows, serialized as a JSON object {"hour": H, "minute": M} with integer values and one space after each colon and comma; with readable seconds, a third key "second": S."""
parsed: {"hour": 4, "minute": 59}
